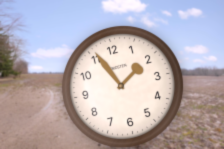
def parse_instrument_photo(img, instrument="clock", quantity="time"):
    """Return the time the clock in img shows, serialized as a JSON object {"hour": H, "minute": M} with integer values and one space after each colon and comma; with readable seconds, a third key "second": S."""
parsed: {"hour": 1, "minute": 56}
